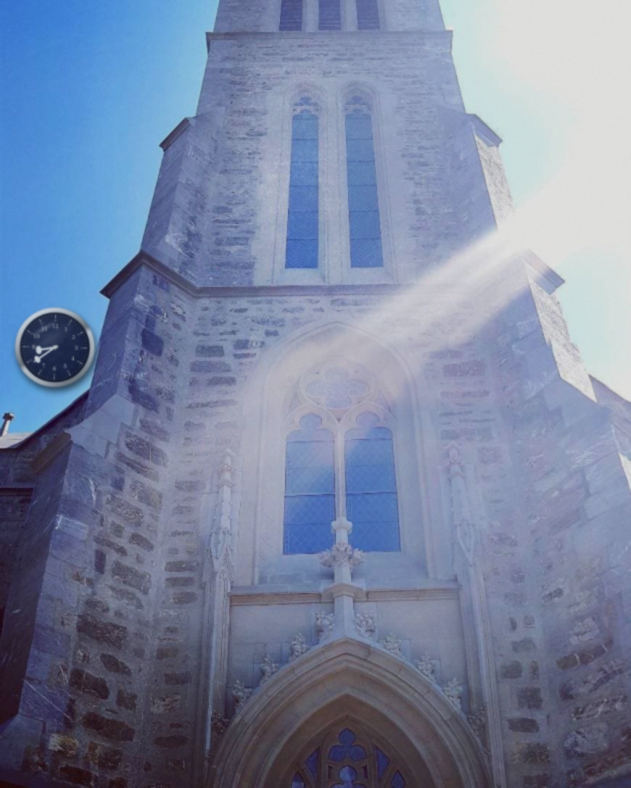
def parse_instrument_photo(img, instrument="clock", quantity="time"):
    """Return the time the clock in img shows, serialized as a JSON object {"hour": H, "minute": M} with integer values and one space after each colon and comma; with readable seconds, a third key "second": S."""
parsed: {"hour": 8, "minute": 39}
